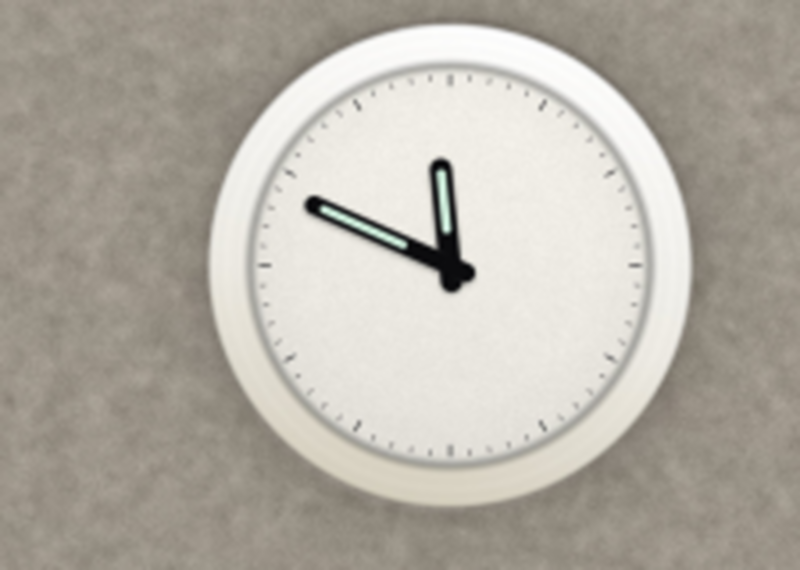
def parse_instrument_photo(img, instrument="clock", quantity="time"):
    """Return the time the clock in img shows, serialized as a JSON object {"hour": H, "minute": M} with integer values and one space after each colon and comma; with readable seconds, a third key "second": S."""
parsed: {"hour": 11, "minute": 49}
